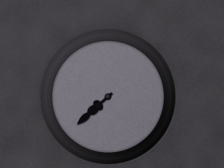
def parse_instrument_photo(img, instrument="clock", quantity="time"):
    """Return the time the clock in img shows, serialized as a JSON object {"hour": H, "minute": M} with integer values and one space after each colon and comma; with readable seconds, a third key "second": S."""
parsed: {"hour": 7, "minute": 38}
